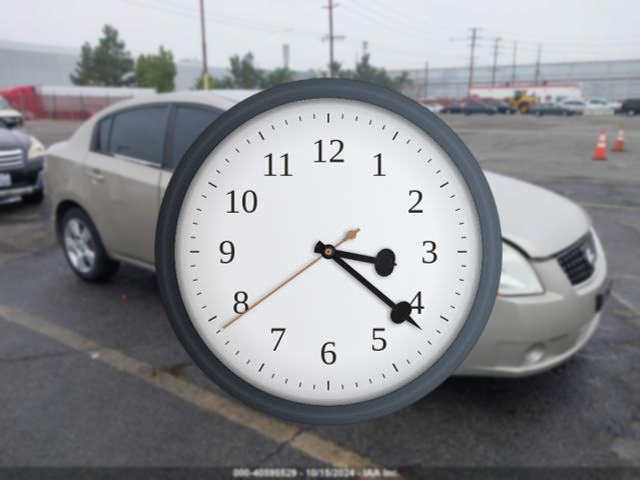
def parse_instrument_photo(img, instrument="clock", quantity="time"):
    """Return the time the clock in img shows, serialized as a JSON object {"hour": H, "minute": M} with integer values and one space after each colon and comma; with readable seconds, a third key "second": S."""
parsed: {"hour": 3, "minute": 21, "second": 39}
